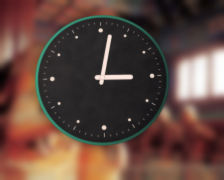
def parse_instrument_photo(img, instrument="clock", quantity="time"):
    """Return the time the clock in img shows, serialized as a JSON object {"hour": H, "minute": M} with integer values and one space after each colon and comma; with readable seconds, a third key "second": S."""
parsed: {"hour": 3, "minute": 2}
